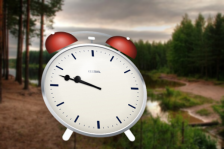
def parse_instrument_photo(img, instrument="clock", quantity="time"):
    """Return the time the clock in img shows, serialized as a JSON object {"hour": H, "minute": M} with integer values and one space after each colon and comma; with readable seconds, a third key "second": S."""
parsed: {"hour": 9, "minute": 48}
